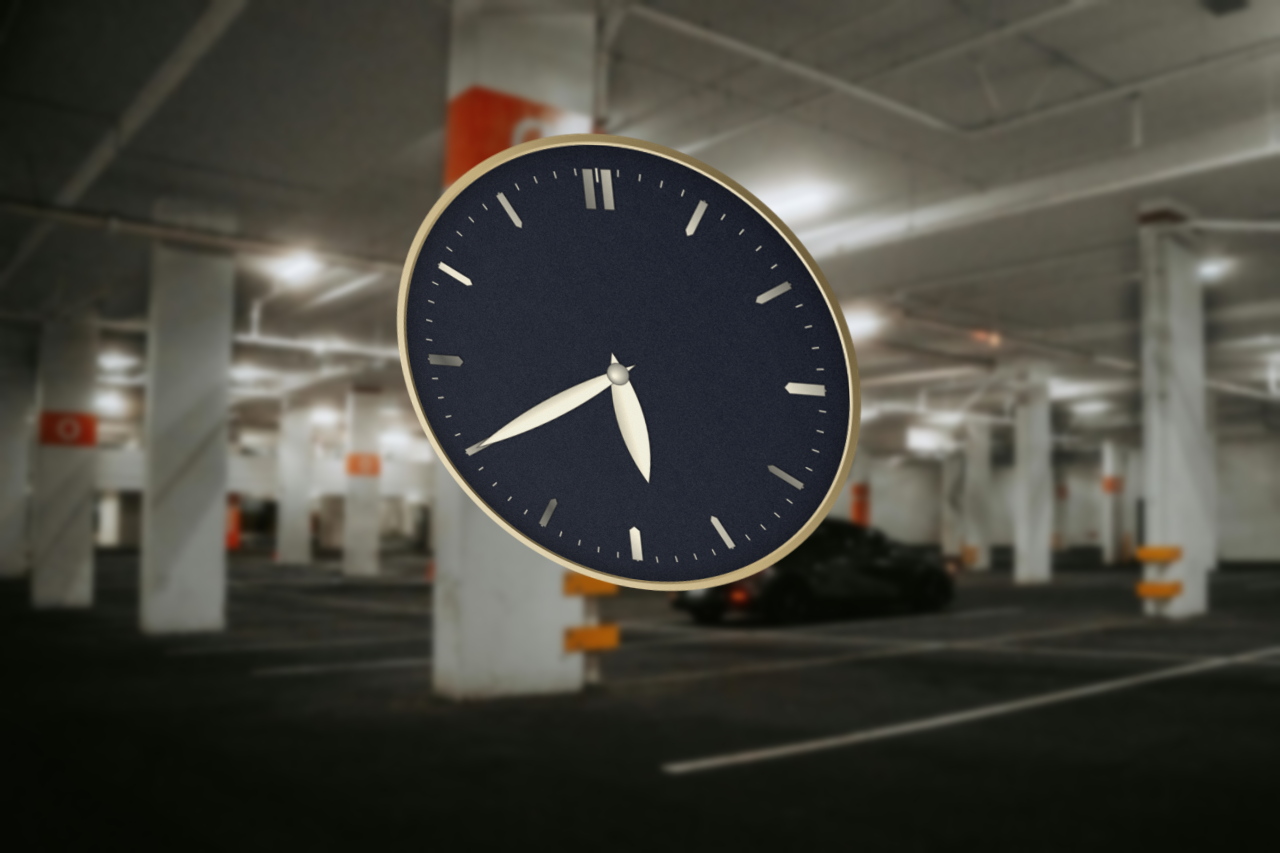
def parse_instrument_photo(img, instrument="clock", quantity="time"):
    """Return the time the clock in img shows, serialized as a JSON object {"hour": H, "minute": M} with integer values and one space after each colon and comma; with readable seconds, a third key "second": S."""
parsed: {"hour": 5, "minute": 40}
